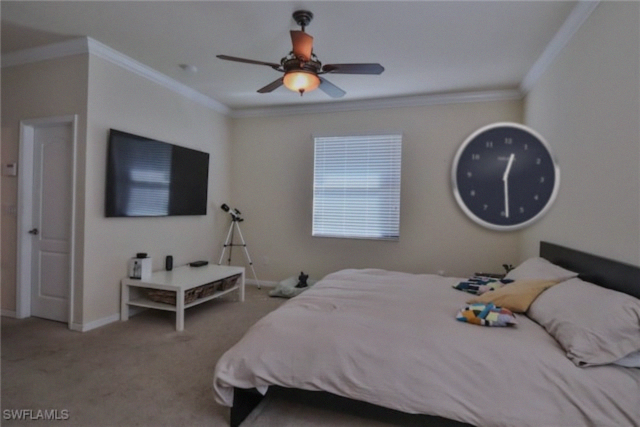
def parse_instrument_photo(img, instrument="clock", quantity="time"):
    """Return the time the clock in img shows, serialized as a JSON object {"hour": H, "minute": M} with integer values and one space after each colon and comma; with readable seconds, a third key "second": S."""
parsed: {"hour": 12, "minute": 29}
